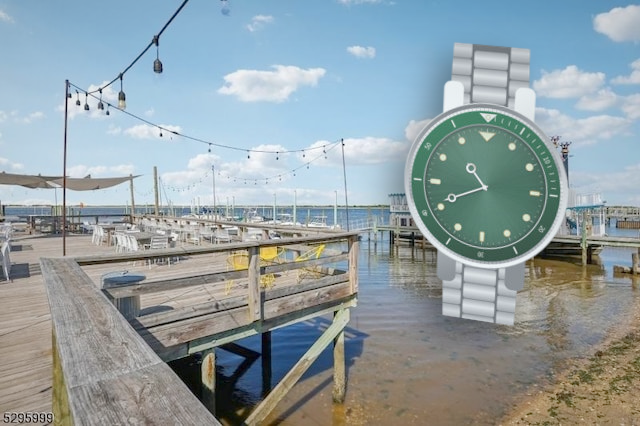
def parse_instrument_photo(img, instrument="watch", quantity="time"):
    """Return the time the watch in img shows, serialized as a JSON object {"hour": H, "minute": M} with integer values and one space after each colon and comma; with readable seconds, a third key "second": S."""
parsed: {"hour": 10, "minute": 41}
